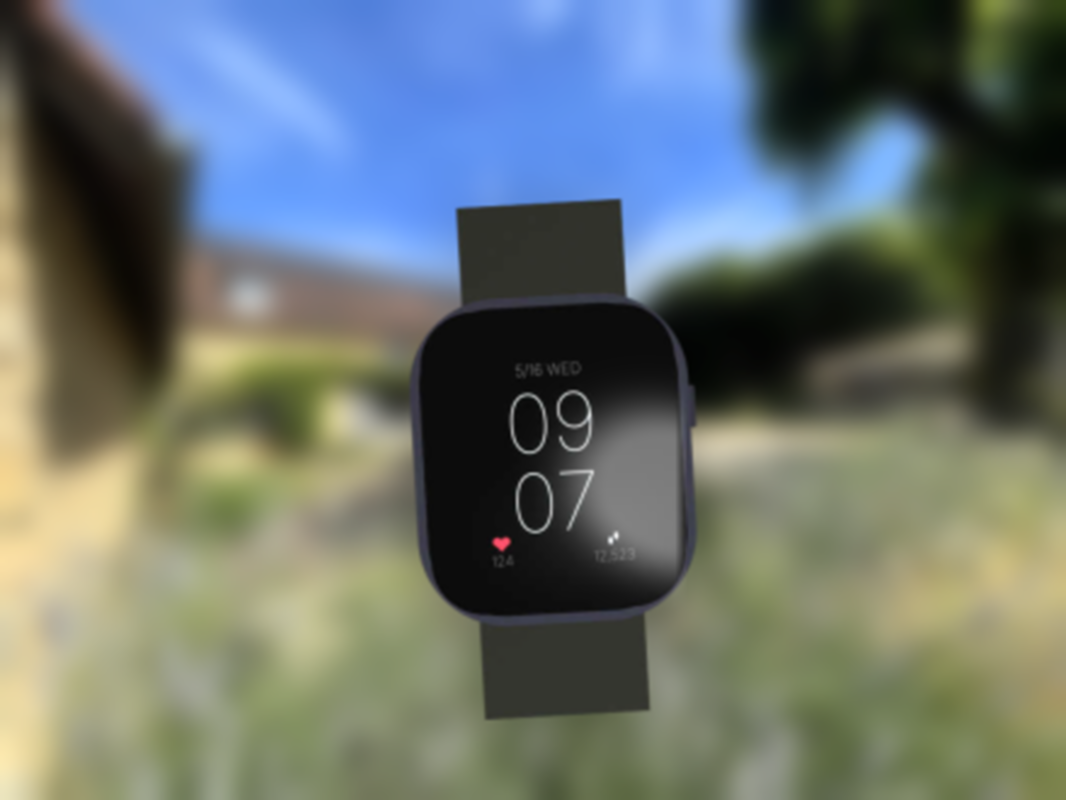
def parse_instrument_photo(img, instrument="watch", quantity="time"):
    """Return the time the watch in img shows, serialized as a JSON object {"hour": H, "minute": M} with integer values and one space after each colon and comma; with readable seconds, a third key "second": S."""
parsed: {"hour": 9, "minute": 7}
